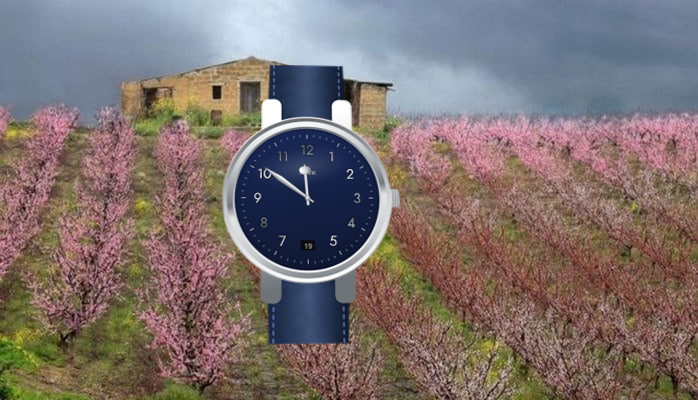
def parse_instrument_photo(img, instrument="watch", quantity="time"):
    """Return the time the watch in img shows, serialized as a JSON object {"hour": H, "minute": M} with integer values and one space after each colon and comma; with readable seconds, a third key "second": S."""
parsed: {"hour": 11, "minute": 51}
